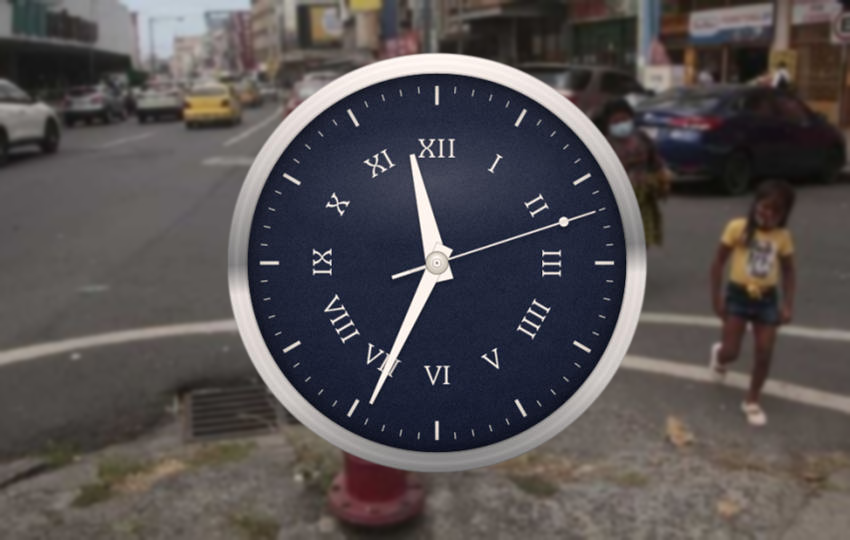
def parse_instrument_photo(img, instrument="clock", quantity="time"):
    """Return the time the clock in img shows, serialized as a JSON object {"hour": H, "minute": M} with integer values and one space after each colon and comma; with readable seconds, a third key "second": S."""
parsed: {"hour": 11, "minute": 34, "second": 12}
